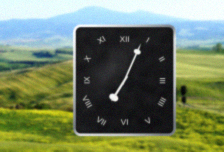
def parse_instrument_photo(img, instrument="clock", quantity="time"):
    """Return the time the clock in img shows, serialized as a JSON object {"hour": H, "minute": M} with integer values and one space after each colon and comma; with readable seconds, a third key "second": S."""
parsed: {"hour": 7, "minute": 4}
